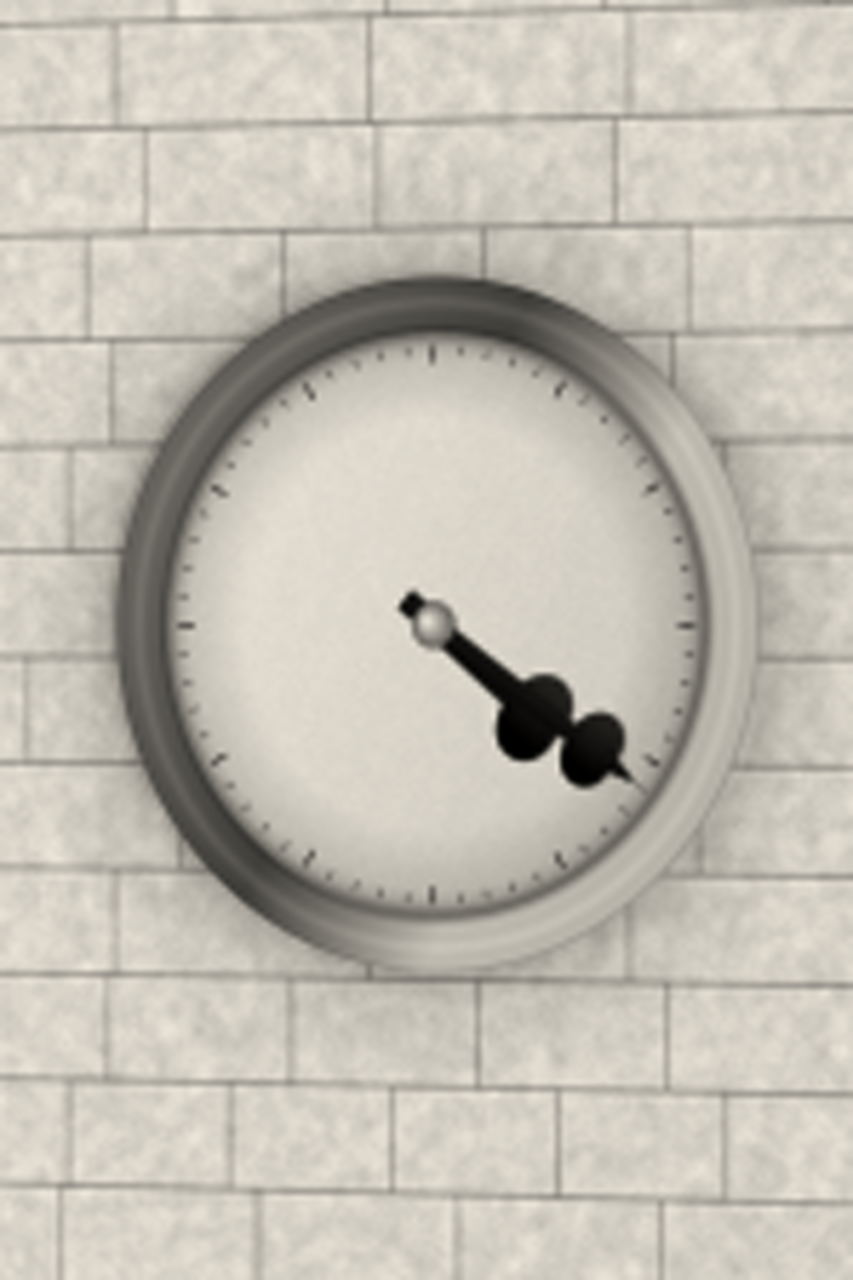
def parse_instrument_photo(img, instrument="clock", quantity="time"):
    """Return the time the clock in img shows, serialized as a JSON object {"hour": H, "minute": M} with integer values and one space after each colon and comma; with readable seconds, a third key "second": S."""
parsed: {"hour": 4, "minute": 21}
